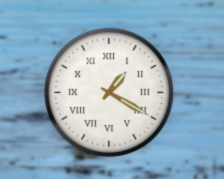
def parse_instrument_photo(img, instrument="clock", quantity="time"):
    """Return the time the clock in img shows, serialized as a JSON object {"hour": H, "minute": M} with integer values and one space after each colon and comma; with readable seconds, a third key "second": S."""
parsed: {"hour": 1, "minute": 20}
